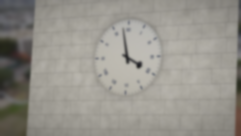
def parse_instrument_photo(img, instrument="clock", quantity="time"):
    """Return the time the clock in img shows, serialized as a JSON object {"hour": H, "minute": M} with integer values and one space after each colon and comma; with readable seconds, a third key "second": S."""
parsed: {"hour": 3, "minute": 58}
